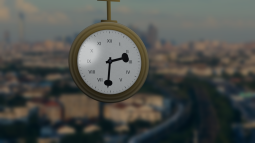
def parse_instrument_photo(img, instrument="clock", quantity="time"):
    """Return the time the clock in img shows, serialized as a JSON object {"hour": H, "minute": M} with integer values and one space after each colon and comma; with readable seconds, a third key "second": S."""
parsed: {"hour": 2, "minute": 31}
